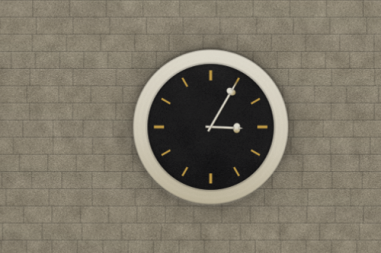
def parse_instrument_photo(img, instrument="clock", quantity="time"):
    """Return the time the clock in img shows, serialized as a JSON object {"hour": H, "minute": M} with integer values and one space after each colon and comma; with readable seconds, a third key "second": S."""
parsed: {"hour": 3, "minute": 5}
